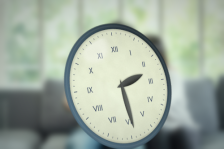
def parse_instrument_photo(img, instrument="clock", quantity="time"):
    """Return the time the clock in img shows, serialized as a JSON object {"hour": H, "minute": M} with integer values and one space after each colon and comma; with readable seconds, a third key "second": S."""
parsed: {"hour": 2, "minute": 29}
